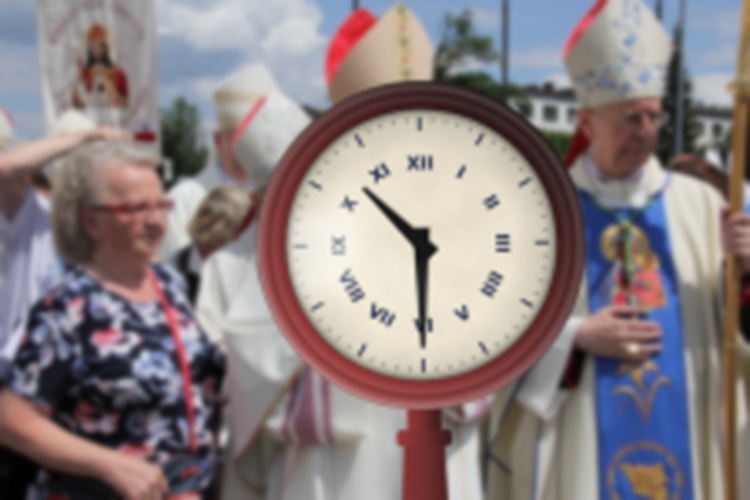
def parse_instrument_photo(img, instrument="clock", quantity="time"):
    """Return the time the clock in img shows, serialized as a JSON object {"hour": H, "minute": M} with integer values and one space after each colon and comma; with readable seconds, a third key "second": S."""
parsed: {"hour": 10, "minute": 30}
